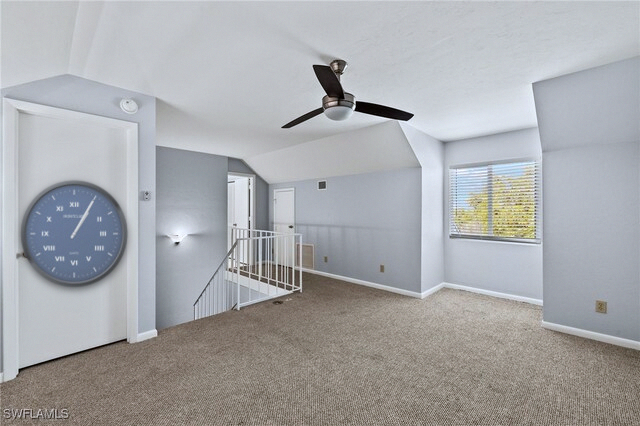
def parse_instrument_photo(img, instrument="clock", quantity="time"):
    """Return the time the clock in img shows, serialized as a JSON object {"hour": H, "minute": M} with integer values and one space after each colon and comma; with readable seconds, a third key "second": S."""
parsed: {"hour": 1, "minute": 5}
